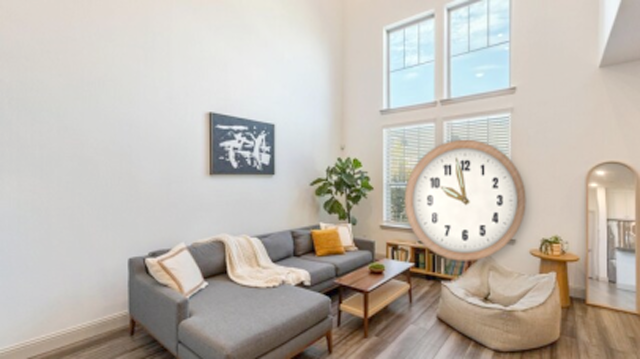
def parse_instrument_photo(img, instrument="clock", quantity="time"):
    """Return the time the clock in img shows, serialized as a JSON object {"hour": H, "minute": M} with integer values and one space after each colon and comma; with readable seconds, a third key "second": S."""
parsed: {"hour": 9, "minute": 58}
